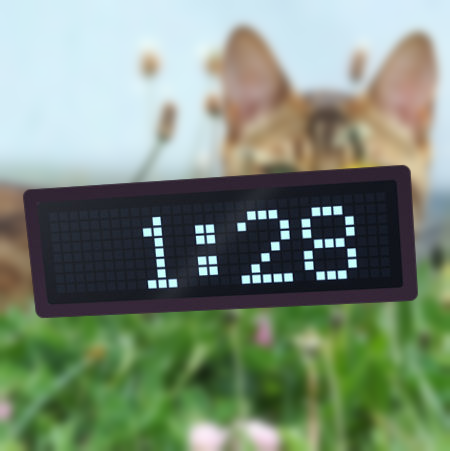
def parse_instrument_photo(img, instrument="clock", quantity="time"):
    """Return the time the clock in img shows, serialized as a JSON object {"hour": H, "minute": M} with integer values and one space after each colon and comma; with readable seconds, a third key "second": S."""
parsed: {"hour": 1, "minute": 28}
